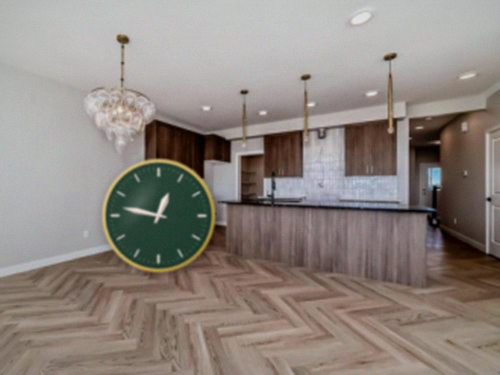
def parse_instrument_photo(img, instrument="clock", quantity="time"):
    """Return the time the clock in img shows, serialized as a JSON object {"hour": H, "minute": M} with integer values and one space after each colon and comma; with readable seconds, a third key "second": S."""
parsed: {"hour": 12, "minute": 47}
